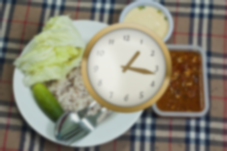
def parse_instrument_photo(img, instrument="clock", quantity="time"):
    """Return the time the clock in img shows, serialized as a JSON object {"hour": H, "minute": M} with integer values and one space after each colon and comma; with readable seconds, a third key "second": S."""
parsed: {"hour": 1, "minute": 17}
